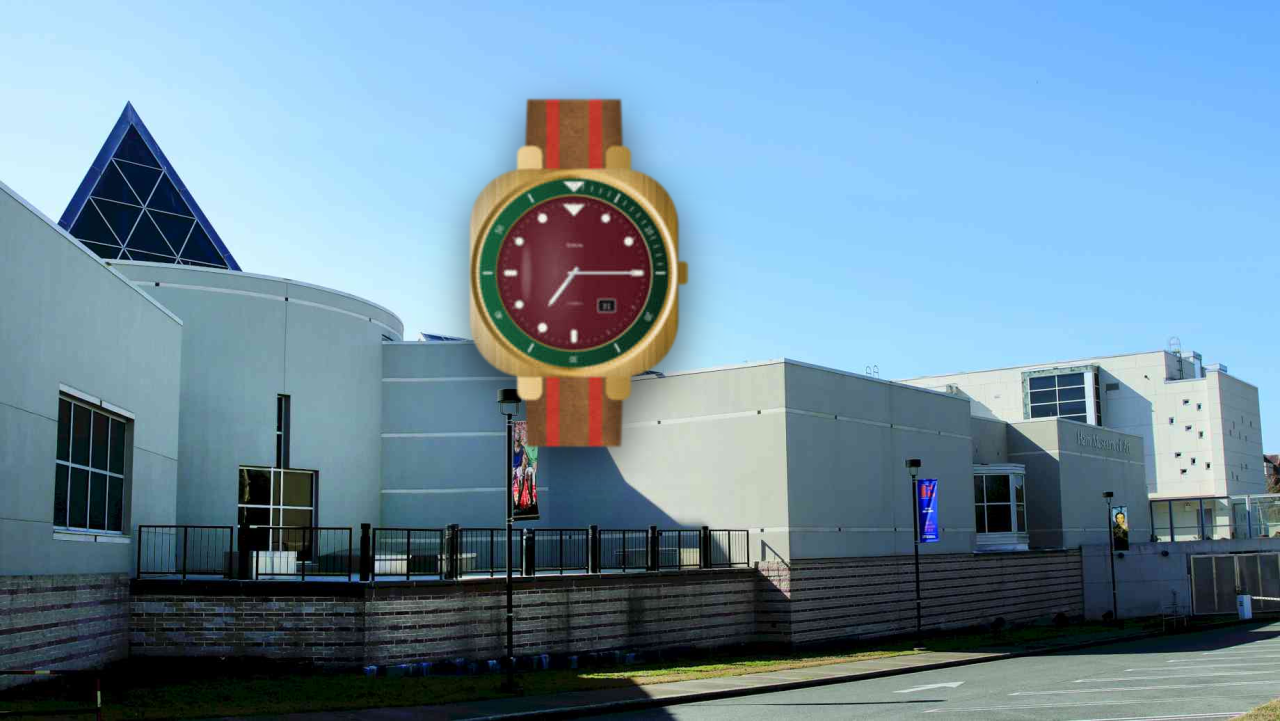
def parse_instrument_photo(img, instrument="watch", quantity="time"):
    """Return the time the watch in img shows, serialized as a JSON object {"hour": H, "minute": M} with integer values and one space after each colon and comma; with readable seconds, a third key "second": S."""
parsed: {"hour": 7, "minute": 15}
